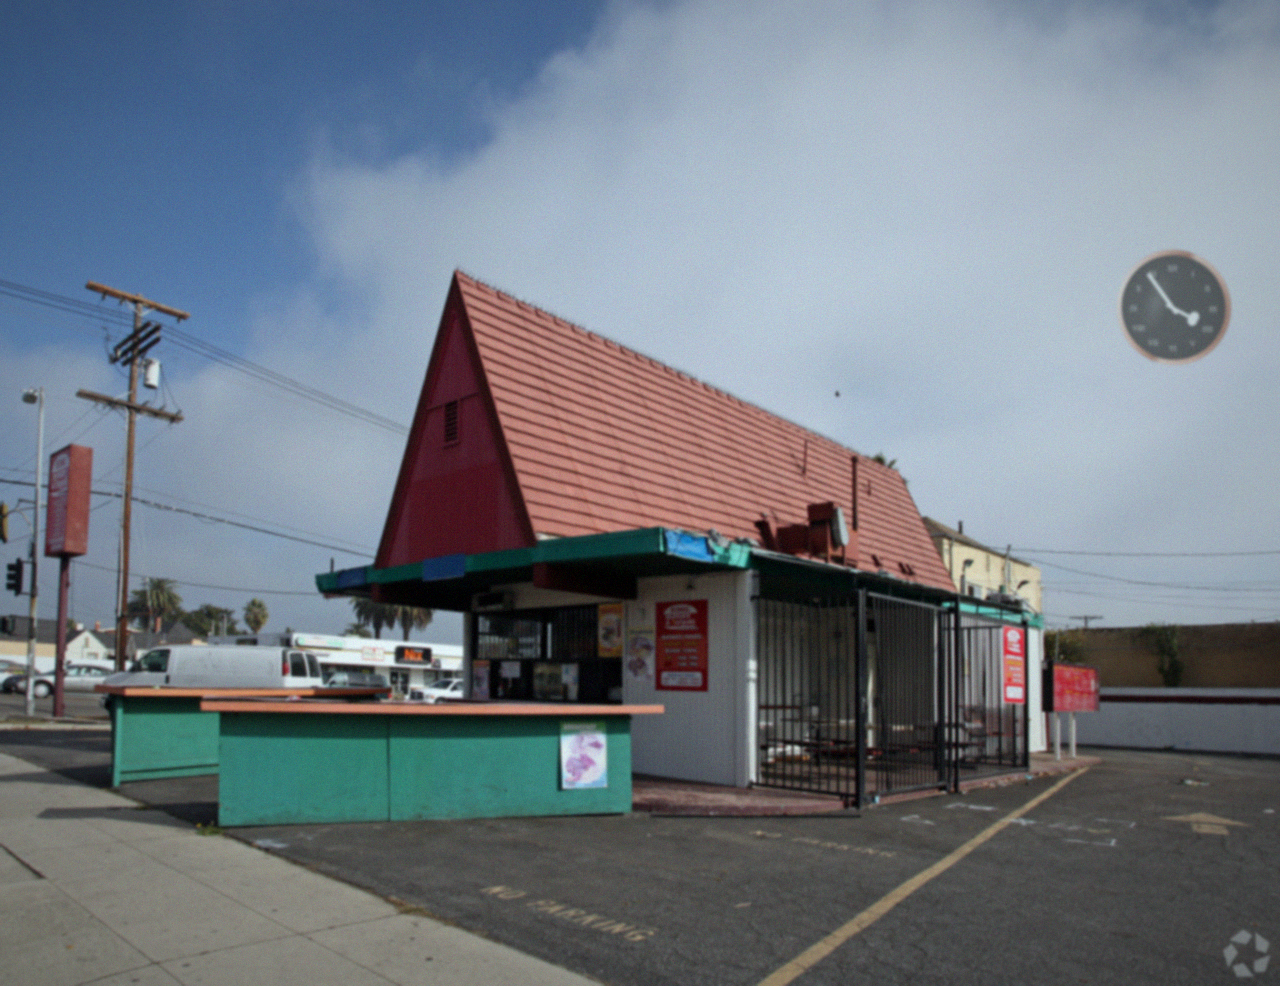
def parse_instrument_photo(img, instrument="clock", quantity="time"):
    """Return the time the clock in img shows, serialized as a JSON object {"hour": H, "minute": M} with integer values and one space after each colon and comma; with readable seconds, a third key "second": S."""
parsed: {"hour": 3, "minute": 54}
